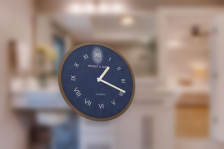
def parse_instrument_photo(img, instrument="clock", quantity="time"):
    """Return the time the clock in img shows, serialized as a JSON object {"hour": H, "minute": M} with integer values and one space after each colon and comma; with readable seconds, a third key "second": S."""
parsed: {"hour": 1, "minute": 19}
